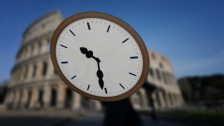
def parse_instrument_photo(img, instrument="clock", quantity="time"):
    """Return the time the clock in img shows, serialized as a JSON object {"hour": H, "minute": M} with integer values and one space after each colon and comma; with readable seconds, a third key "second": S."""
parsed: {"hour": 10, "minute": 31}
